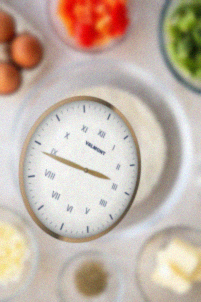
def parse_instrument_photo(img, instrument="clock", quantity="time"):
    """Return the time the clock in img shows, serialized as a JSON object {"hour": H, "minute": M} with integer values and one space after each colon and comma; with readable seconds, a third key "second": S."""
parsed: {"hour": 2, "minute": 44}
